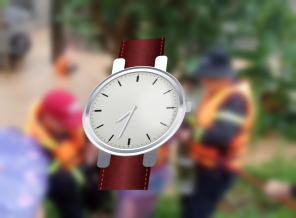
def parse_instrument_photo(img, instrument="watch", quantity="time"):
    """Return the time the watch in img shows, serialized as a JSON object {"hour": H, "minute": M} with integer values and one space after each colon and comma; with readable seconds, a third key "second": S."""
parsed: {"hour": 7, "minute": 33}
